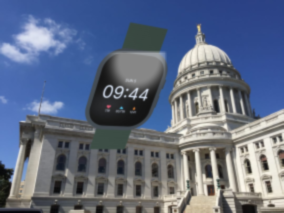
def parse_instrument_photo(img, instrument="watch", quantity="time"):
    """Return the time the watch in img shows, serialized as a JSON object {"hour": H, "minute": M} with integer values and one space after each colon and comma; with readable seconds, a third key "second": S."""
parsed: {"hour": 9, "minute": 44}
